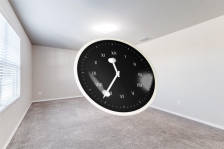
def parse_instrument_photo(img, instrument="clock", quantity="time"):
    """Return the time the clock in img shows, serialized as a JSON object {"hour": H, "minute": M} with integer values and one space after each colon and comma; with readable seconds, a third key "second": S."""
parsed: {"hour": 11, "minute": 36}
